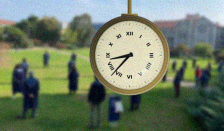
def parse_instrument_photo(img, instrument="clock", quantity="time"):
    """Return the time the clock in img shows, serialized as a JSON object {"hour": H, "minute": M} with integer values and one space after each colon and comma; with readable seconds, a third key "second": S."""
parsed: {"hour": 8, "minute": 37}
